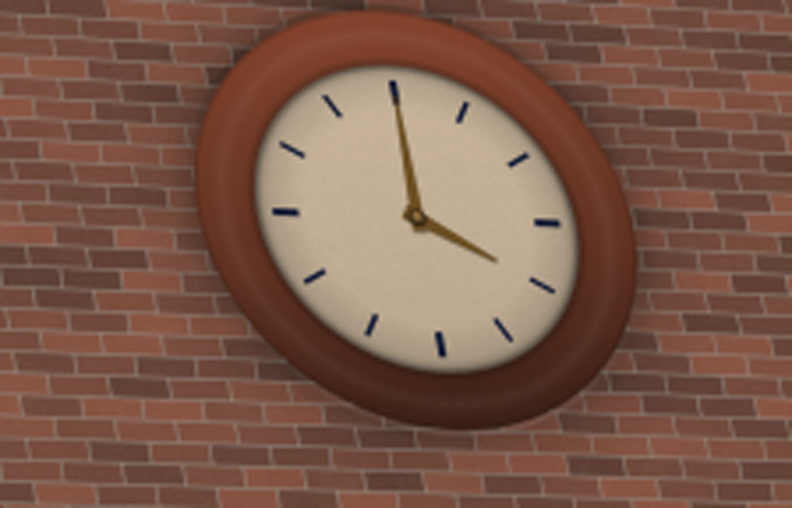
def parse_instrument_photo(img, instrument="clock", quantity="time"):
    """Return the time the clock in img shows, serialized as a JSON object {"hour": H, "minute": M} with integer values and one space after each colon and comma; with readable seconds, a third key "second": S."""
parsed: {"hour": 4, "minute": 0}
